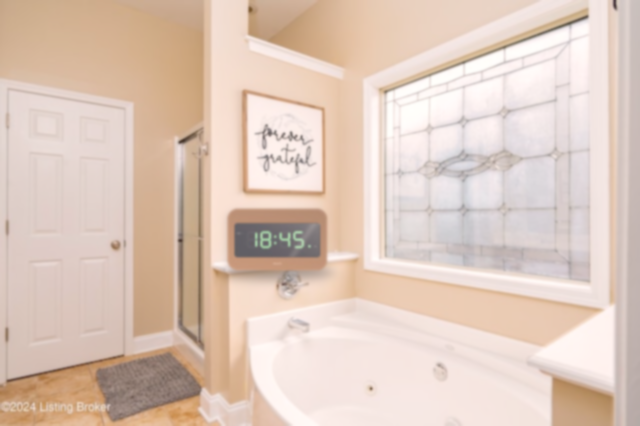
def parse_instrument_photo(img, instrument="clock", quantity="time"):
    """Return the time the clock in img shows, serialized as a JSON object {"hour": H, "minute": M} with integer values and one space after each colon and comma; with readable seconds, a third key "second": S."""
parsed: {"hour": 18, "minute": 45}
